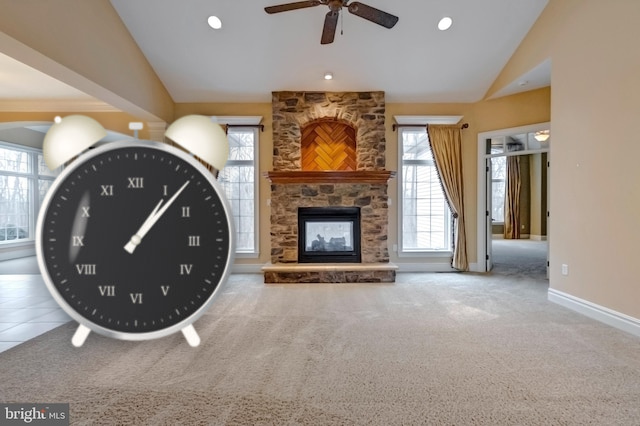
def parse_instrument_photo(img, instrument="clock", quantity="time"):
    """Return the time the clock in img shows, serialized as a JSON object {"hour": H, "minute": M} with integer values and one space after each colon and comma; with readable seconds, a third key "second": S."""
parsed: {"hour": 1, "minute": 7}
